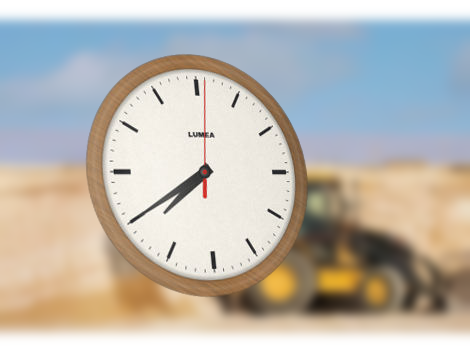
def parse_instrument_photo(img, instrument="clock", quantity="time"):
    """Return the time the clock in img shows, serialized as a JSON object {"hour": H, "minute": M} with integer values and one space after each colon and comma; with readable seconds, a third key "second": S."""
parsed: {"hour": 7, "minute": 40, "second": 1}
